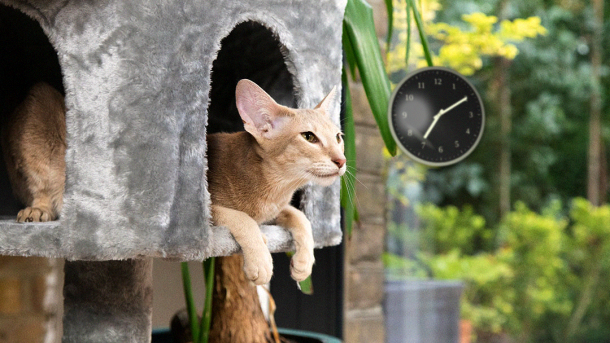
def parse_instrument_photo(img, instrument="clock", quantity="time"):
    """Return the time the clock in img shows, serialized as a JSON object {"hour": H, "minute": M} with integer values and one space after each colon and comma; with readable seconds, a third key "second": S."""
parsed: {"hour": 7, "minute": 10}
